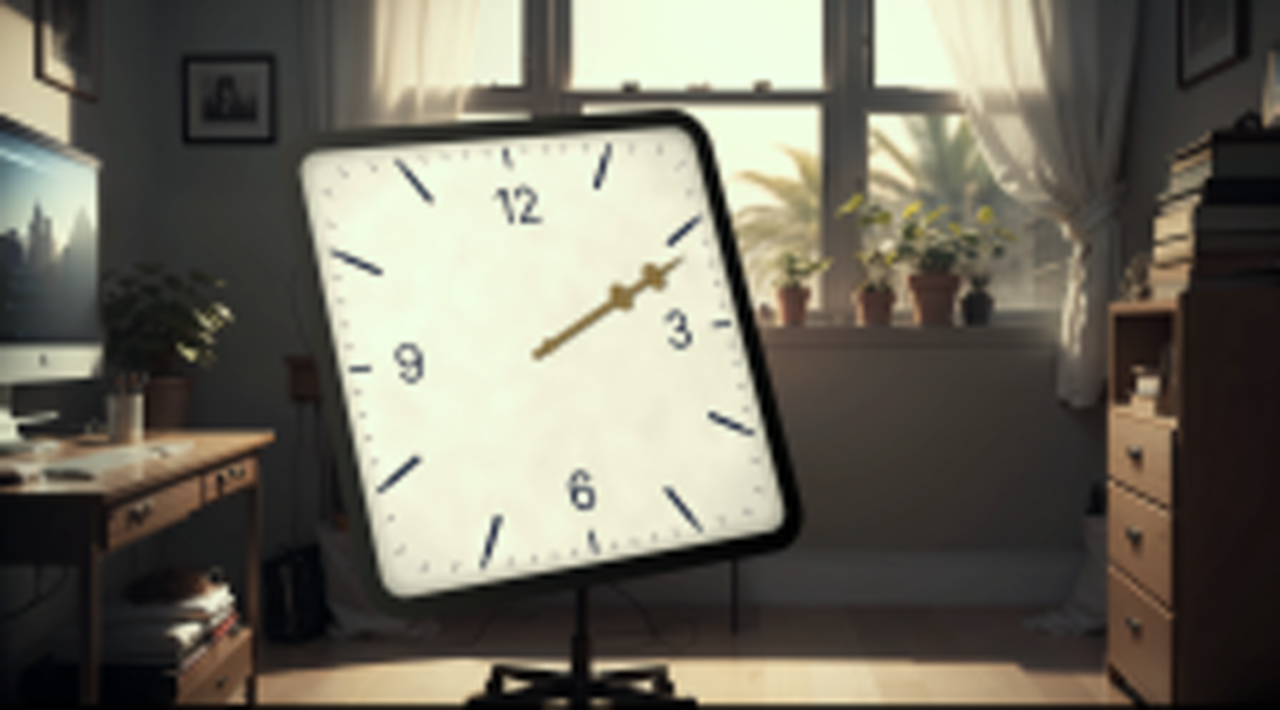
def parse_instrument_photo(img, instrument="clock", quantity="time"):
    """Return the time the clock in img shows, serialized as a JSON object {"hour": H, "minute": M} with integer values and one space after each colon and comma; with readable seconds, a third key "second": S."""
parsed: {"hour": 2, "minute": 11}
